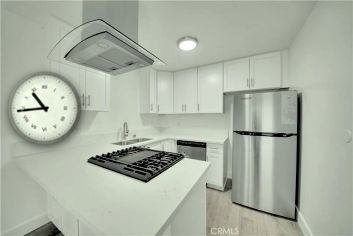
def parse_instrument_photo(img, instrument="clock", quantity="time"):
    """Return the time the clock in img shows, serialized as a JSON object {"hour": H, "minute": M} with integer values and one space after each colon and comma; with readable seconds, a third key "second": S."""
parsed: {"hour": 10, "minute": 44}
